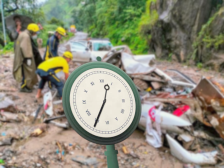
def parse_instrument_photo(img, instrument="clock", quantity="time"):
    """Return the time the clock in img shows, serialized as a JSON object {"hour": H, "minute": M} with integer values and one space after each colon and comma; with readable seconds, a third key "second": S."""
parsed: {"hour": 12, "minute": 35}
